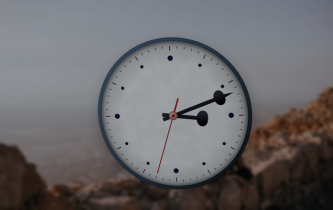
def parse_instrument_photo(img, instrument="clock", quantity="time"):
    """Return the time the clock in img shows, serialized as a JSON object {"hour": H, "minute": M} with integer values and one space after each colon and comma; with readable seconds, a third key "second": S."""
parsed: {"hour": 3, "minute": 11, "second": 33}
